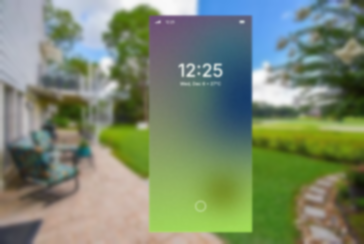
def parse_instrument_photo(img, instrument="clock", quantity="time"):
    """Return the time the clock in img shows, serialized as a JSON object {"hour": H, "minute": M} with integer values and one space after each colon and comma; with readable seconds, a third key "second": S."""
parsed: {"hour": 12, "minute": 25}
